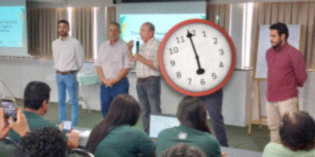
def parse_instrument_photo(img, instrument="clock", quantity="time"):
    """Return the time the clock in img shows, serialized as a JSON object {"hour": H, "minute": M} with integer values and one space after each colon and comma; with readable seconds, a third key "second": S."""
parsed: {"hour": 5, "minute": 59}
